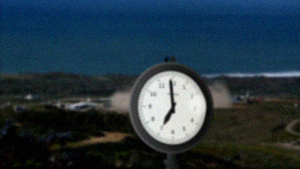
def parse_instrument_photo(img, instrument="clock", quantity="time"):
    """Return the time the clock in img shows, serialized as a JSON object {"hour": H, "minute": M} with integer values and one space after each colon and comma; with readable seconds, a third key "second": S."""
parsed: {"hour": 6, "minute": 59}
